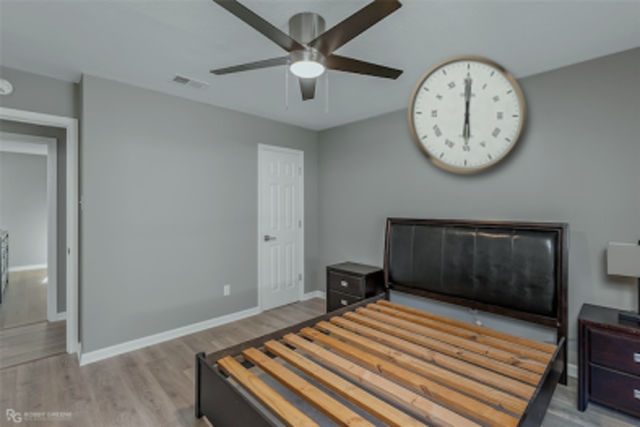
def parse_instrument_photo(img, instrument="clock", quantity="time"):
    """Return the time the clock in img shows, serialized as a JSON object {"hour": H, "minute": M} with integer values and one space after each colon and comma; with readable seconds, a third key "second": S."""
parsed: {"hour": 6, "minute": 0}
